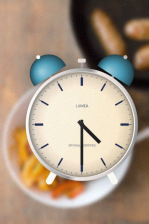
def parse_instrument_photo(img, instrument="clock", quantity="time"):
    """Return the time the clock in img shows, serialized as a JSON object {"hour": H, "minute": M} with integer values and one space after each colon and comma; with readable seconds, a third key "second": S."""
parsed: {"hour": 4, "minute": 30}
